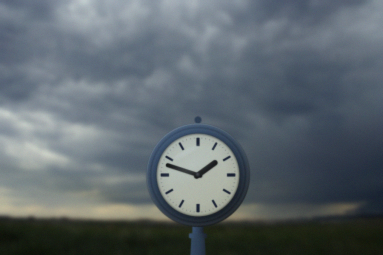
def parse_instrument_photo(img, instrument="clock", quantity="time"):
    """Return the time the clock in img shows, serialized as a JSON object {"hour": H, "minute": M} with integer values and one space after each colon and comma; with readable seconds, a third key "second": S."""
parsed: {"hour": 1, "minute": 48}
